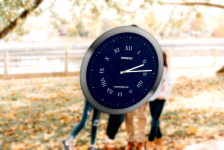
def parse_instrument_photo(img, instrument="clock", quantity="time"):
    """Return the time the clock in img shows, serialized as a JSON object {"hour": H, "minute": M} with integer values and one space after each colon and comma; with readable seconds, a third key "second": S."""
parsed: {"hour": 2, "minute": 14}
